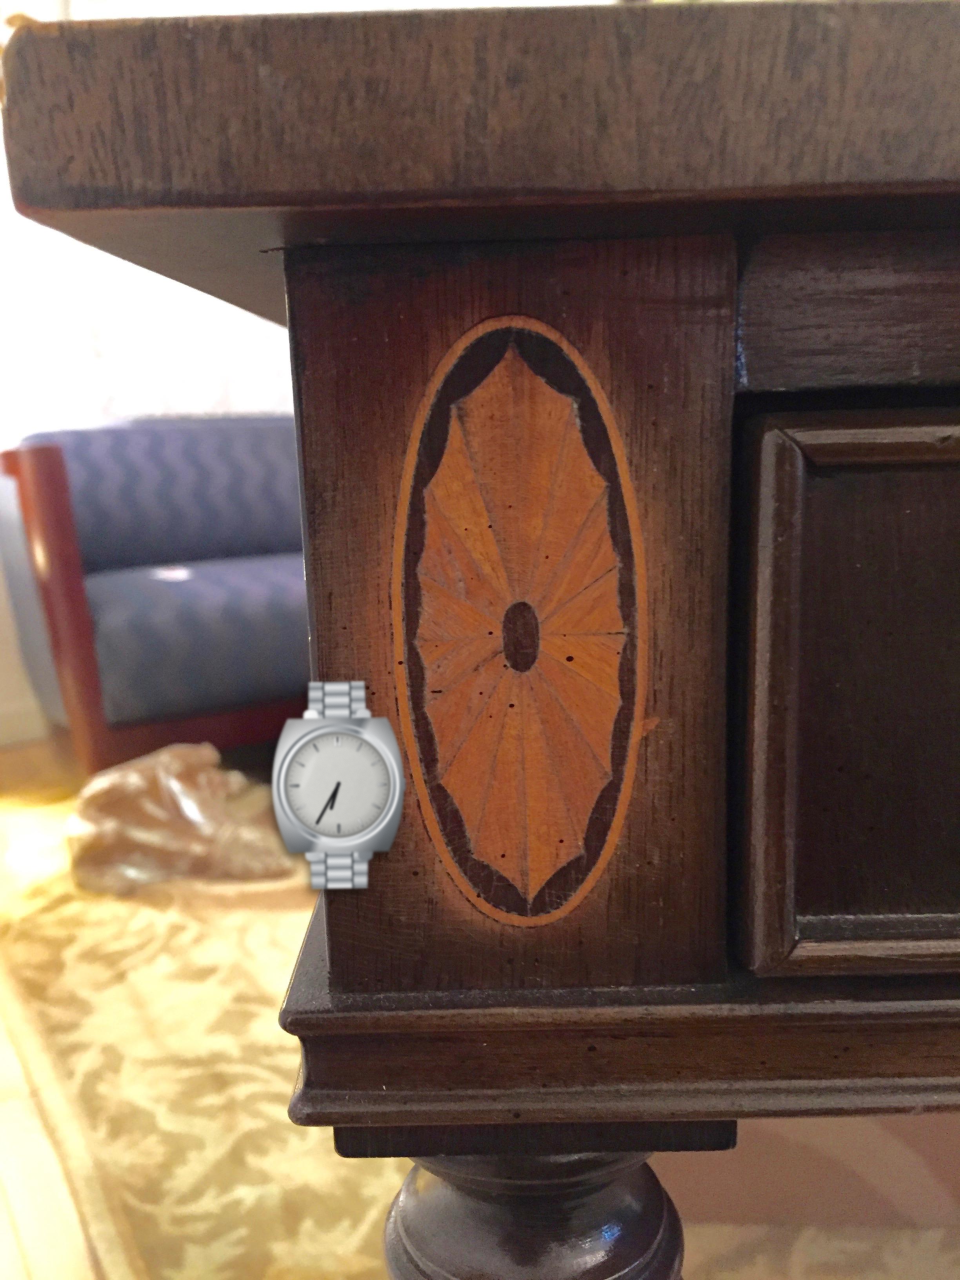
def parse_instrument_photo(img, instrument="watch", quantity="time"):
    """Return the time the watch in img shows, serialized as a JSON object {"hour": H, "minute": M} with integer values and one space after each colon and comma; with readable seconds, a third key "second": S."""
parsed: {"hour": 6, "minute": 35}
